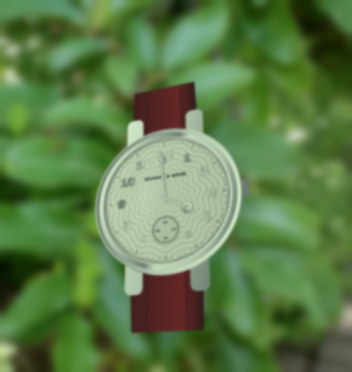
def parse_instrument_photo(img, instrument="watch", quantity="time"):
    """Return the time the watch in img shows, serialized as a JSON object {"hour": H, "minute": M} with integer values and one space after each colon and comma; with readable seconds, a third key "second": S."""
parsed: {"hour": 3, "minute": 59}
